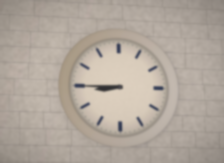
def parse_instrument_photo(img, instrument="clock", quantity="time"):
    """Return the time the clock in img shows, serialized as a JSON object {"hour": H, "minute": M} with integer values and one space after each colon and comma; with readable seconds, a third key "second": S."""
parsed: {"hour": 8, "minute": 45}
